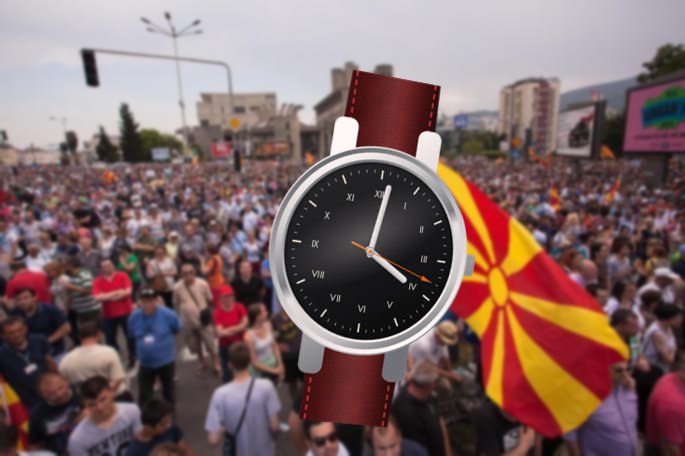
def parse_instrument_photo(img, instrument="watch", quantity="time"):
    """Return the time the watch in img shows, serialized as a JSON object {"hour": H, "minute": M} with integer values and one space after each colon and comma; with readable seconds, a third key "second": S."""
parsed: {"hour": 4, "minute": 1, "second": 18}
